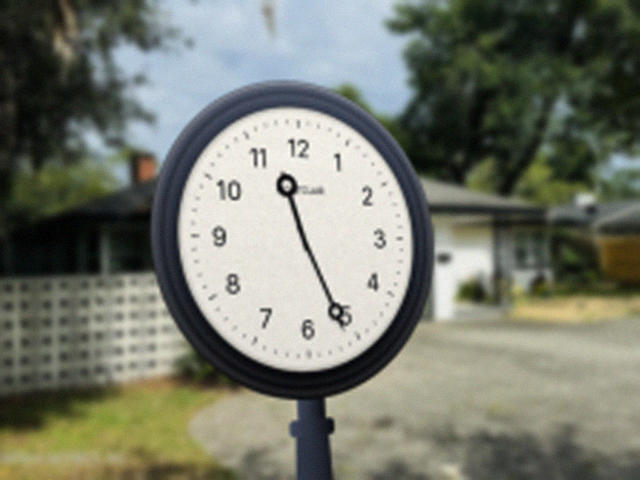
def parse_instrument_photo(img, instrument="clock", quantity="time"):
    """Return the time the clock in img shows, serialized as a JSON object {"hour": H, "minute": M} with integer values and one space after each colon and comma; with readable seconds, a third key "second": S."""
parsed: {"hour": 11, "minute": 26}
